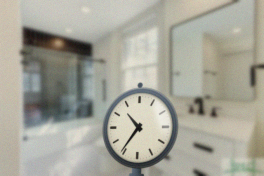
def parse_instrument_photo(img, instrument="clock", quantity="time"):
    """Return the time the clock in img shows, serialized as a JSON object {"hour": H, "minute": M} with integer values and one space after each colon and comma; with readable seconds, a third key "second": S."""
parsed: {"hour": 10, "minute": 36}
